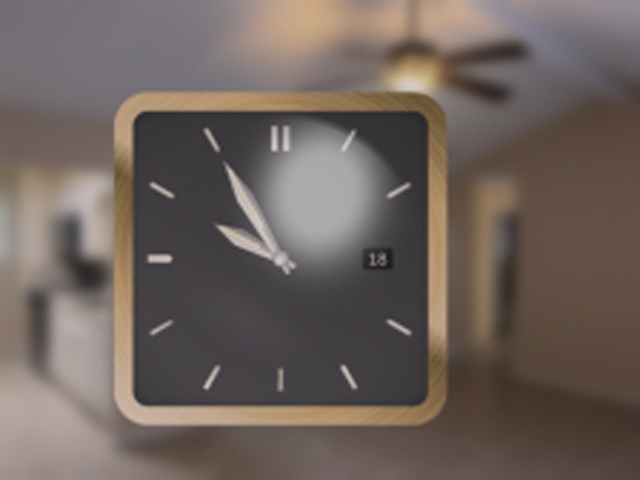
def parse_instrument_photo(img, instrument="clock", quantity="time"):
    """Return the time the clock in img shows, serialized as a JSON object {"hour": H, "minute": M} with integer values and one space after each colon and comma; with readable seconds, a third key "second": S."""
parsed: {"hour": 9, "minute": 55}
